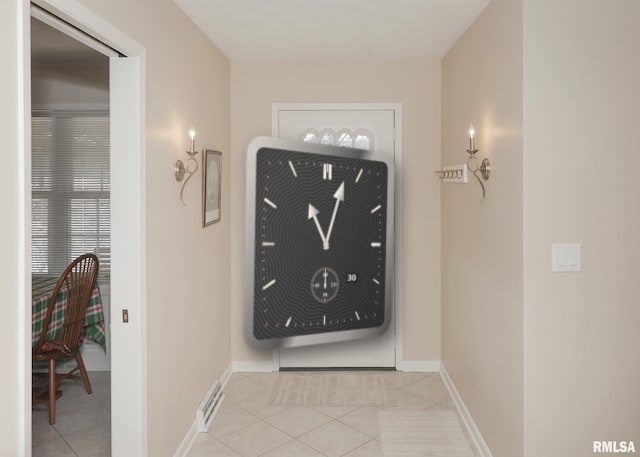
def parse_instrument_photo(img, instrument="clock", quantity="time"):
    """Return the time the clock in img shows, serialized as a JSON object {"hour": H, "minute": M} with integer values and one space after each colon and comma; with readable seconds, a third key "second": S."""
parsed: {"hour": 11, "minute": 3}
